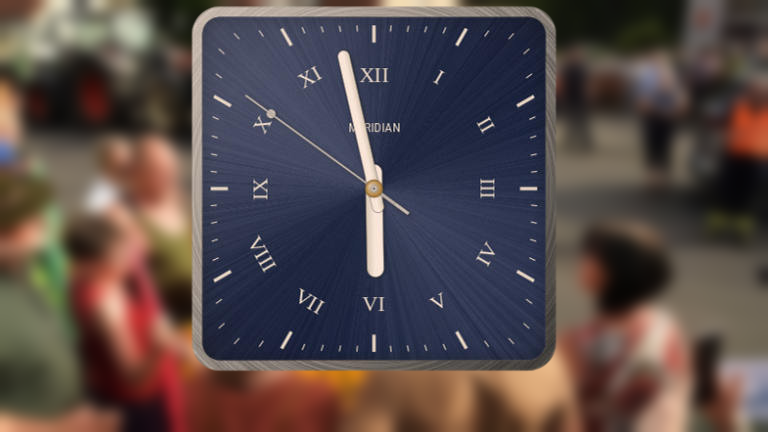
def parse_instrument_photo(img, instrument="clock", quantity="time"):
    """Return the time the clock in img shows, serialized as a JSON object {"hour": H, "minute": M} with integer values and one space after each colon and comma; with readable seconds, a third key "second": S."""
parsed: {"hour": 5, "minute": 57, "second": 51}
